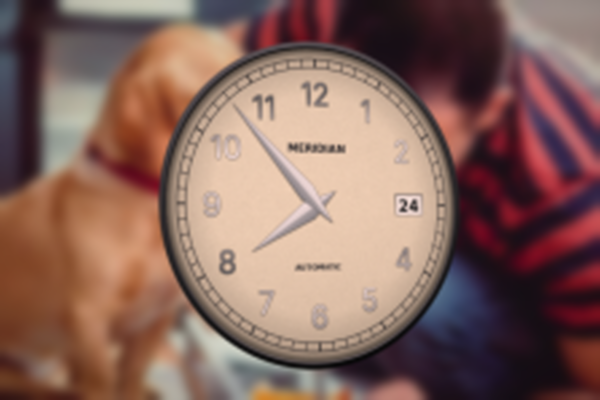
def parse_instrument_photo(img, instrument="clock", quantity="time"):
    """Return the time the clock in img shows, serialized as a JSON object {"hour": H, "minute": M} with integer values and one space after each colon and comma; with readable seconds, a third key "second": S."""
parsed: {"hour": 7, "minute": 53}
